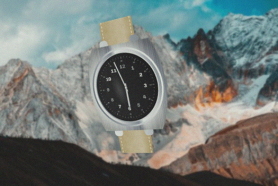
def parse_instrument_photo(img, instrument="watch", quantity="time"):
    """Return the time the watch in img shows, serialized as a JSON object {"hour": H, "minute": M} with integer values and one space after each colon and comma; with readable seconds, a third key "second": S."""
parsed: {"hour": 5, "minute": 57}
